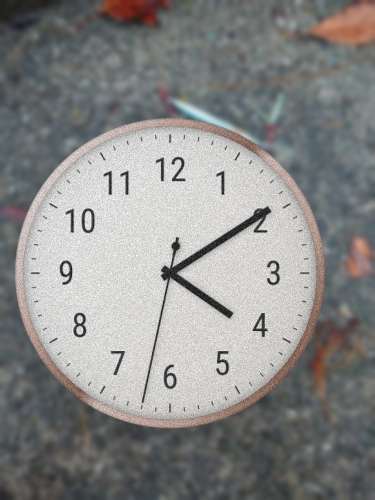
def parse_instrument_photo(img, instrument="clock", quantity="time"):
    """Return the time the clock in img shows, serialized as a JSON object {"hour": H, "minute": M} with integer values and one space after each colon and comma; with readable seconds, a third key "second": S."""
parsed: {"hour": 4, "minute": 9, "second": 32}
